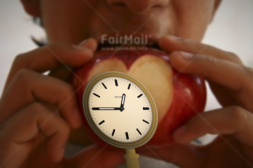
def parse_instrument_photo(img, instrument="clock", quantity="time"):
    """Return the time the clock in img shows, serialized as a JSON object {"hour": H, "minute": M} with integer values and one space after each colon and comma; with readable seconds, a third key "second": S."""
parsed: {"hour": 12, "minute": 45}
